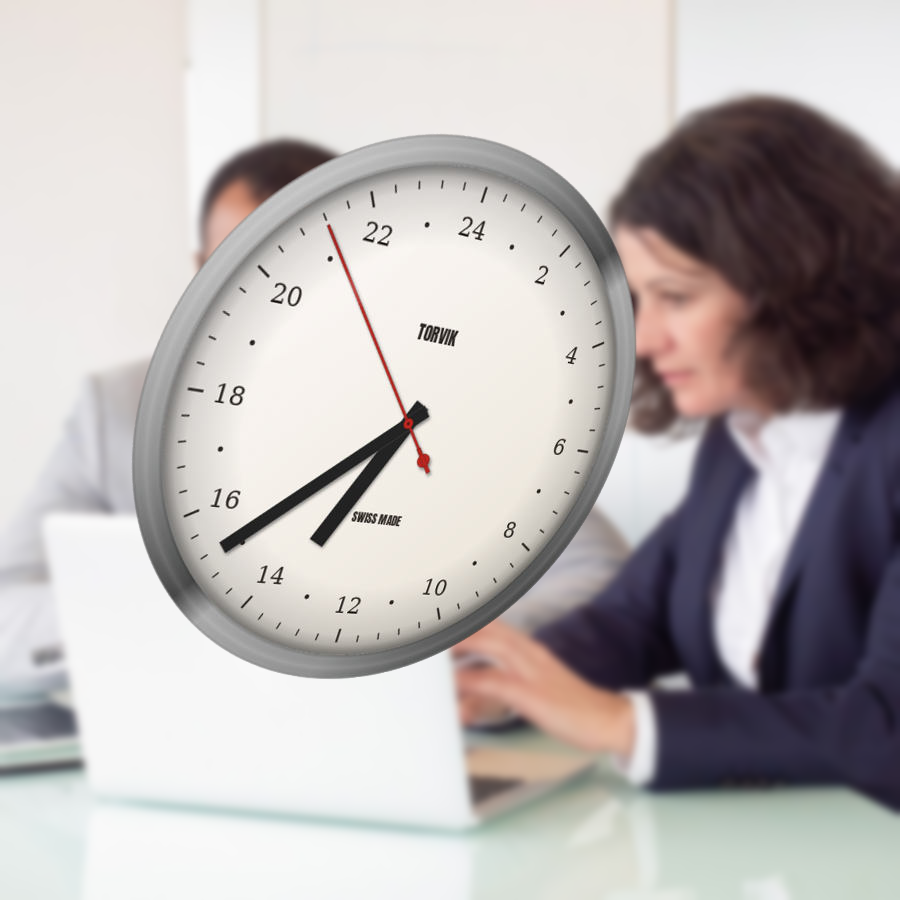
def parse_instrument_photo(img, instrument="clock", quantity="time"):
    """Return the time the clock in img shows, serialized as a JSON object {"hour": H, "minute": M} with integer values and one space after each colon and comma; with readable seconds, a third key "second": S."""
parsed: {"hour": 13, "minute": 37, "second": 53}
